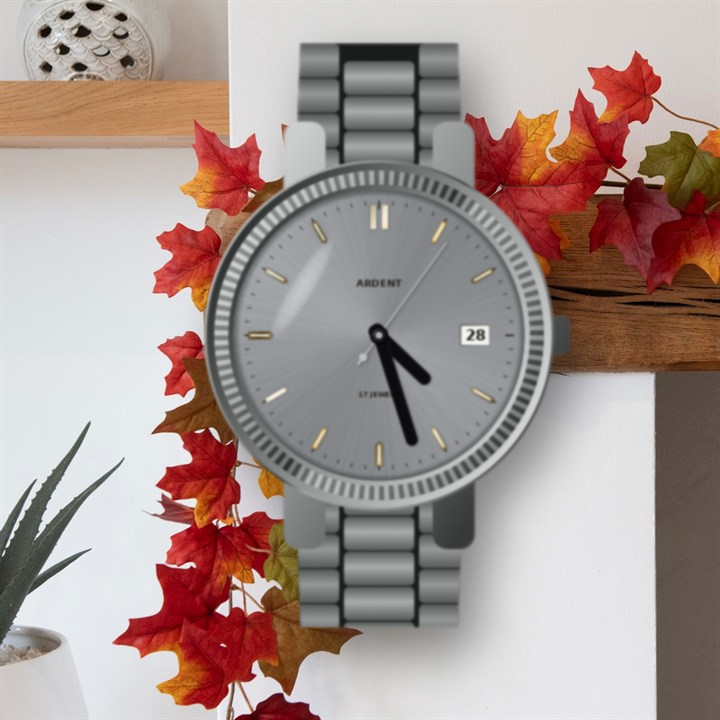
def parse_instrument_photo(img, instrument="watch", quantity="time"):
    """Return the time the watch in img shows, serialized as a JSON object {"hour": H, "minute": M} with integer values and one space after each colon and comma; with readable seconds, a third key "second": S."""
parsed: {"hour": 4, "minute": 27, "second": 6}
